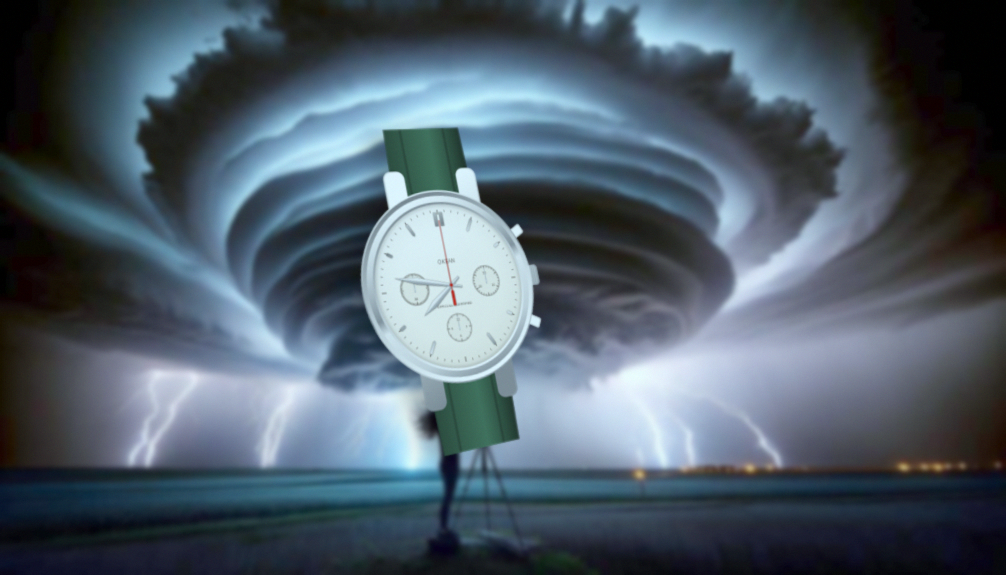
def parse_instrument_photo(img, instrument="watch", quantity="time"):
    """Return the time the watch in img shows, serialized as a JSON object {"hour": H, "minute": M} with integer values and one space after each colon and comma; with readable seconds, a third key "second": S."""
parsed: {"hour": 7, "minute": 47}
